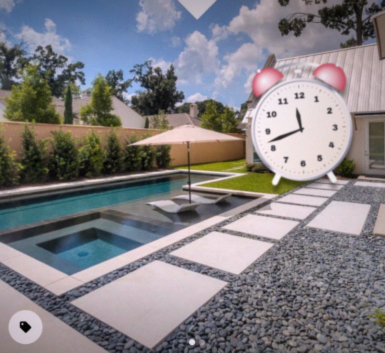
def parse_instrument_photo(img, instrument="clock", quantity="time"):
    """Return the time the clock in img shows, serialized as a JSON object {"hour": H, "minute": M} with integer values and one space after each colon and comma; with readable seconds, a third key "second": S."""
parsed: {"hour": 11, "minute": 42}
